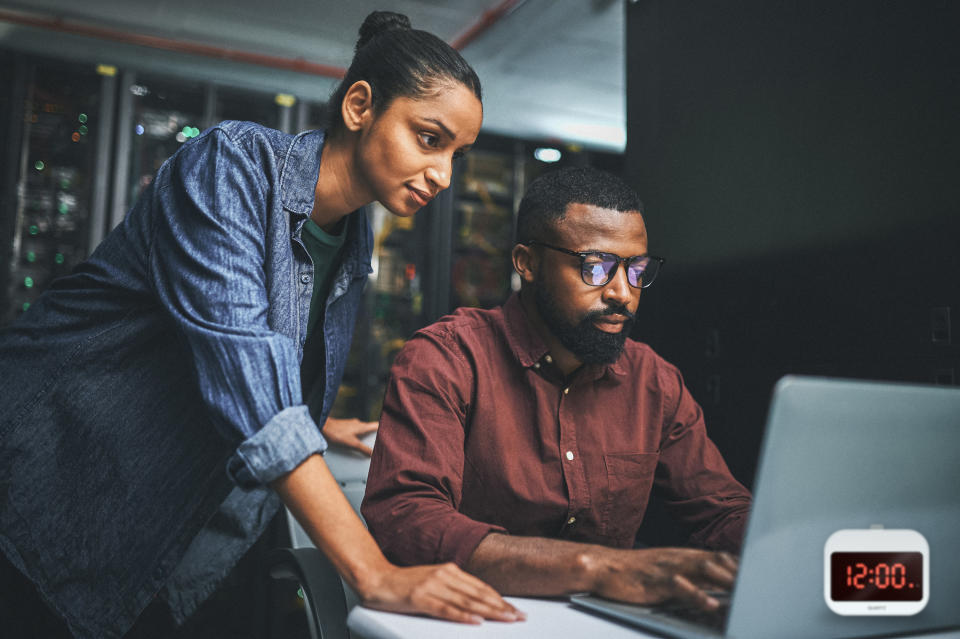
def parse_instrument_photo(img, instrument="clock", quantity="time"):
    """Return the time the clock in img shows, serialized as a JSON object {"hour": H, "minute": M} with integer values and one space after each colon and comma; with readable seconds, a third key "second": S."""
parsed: {"hour": 12, "minute": 0}
